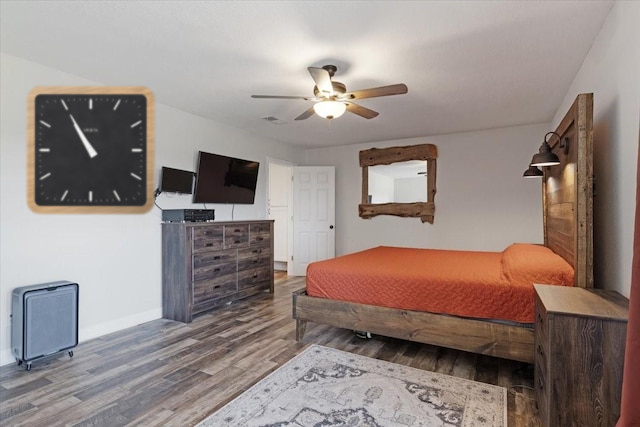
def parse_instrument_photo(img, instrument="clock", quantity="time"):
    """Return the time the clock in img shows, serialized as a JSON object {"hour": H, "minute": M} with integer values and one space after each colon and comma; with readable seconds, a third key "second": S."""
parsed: {"hour": 10, "minute": 55}
